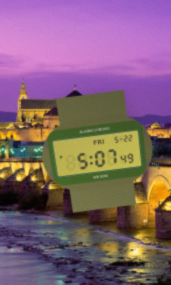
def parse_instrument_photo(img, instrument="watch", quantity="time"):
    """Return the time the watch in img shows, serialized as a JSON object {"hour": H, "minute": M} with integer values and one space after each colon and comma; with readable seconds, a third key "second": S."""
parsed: {"hour": 5, "minute": 7, "second": 49}
